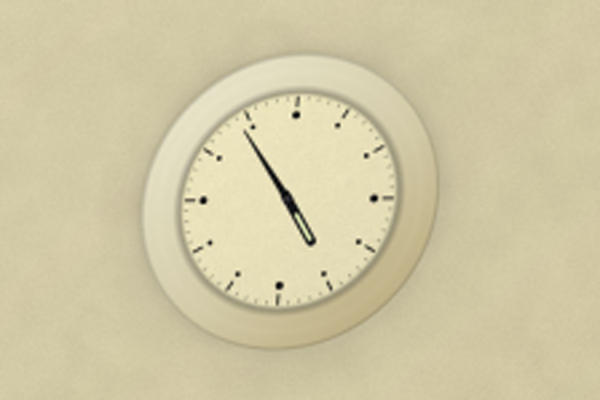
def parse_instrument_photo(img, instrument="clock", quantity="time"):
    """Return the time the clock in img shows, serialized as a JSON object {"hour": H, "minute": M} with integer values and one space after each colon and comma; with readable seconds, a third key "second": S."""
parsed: {"hour": 4, "minute": 54}
